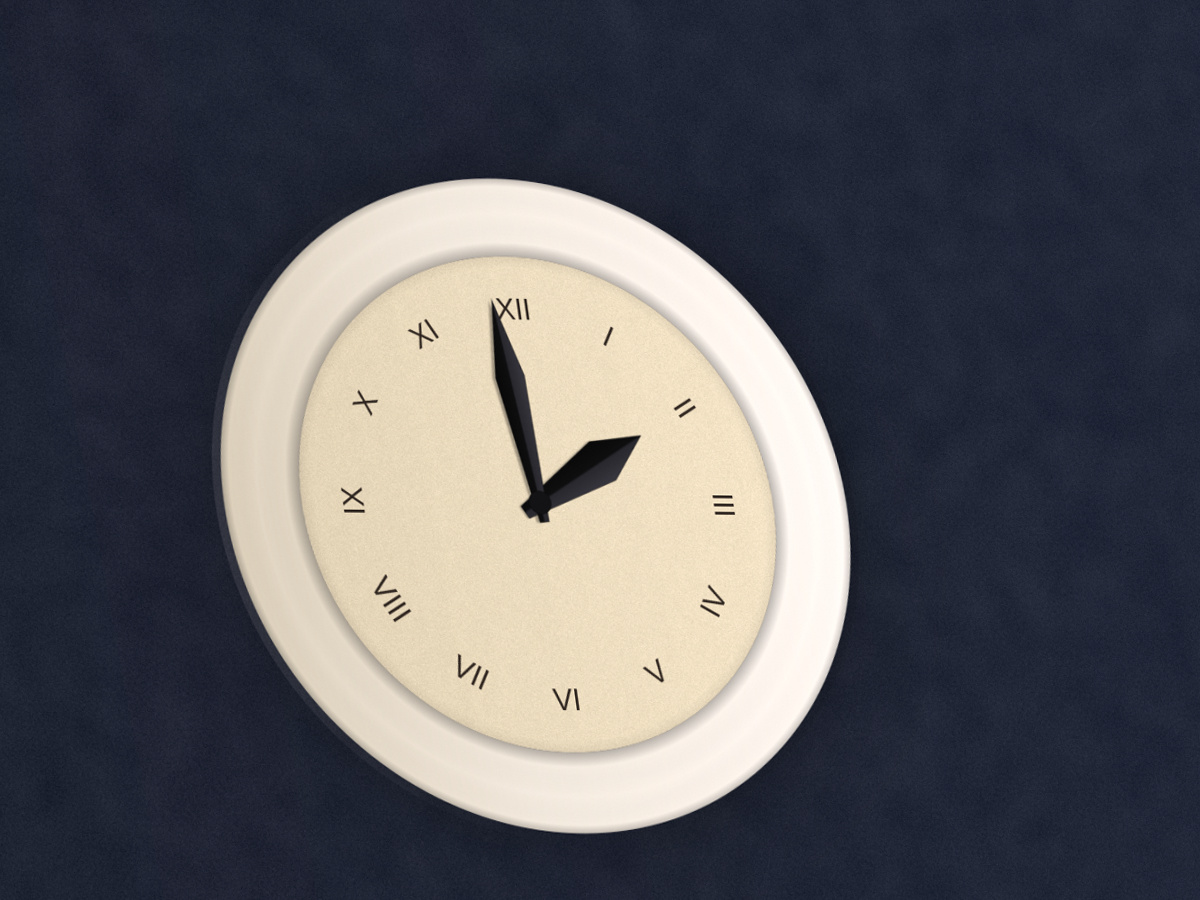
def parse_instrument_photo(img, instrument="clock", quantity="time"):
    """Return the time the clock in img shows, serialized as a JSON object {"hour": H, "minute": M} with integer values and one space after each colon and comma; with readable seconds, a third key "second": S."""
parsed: {"hour": 1, "minute": 59}
